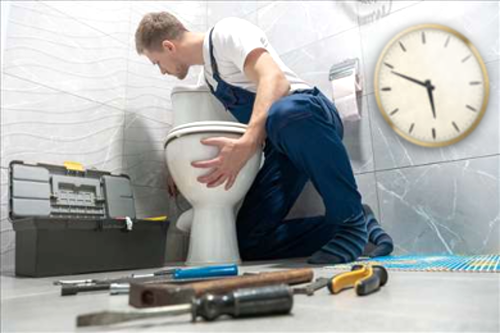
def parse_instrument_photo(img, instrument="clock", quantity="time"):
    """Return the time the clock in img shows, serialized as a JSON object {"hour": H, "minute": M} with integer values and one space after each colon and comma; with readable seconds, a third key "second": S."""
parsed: {"hour": 5, "minute": 49}
